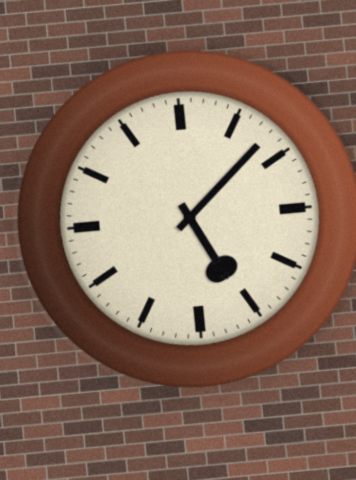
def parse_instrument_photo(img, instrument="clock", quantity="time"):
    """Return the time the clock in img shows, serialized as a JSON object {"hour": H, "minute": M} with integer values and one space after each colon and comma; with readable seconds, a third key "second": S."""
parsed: {"hour": 5, "minute": 8}
